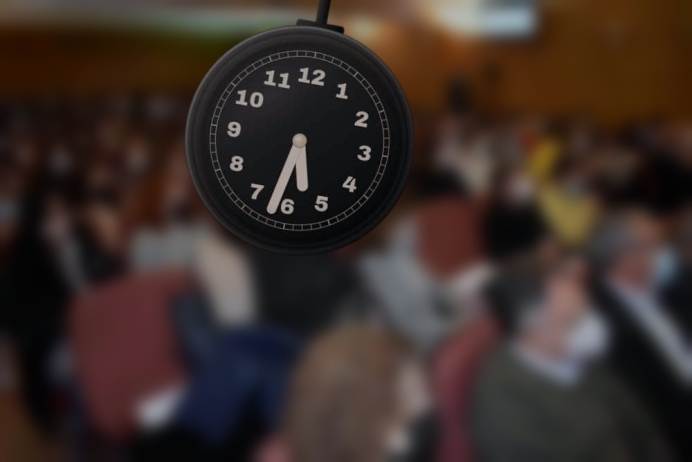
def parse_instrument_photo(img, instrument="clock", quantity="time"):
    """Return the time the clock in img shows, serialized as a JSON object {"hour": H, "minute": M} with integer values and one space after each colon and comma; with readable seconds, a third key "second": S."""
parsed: {"hour": 5, "minute": 32}
